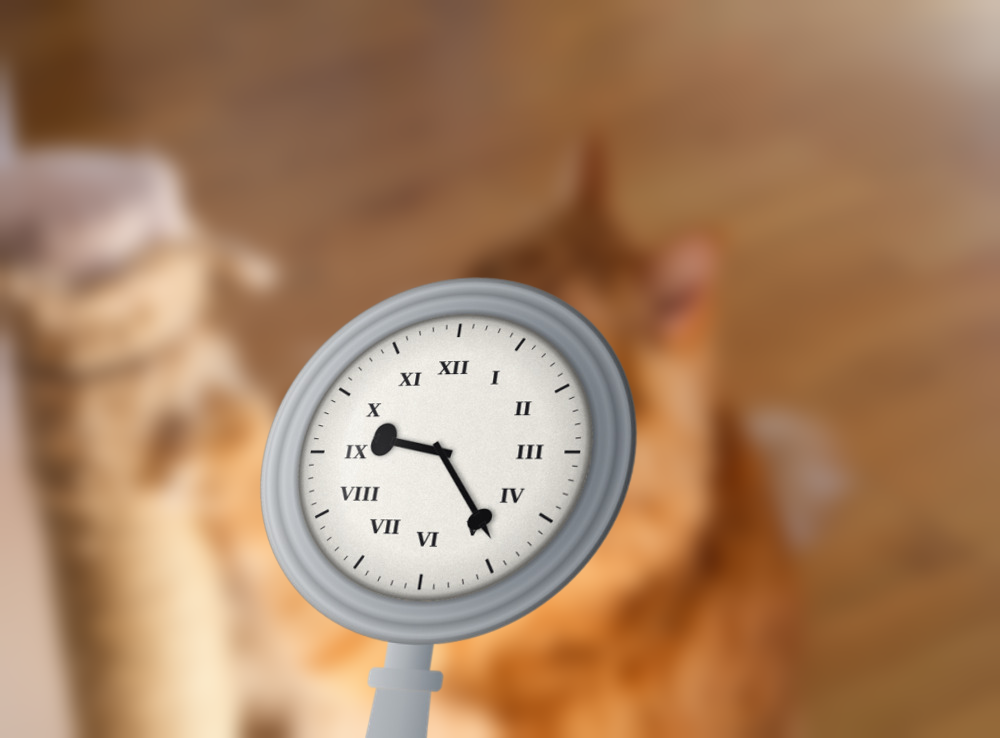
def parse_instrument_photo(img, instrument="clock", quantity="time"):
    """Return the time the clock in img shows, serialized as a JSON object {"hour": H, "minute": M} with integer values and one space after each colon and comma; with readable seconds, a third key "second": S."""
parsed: {"hour": 9, "minute": 24}
